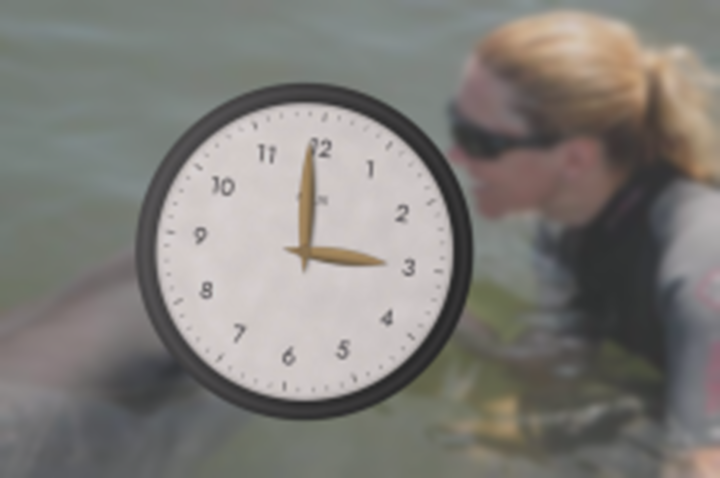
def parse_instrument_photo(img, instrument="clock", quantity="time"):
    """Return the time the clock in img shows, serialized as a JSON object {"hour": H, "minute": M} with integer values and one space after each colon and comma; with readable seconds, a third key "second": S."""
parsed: {"hour": 2, "minute": 59}
